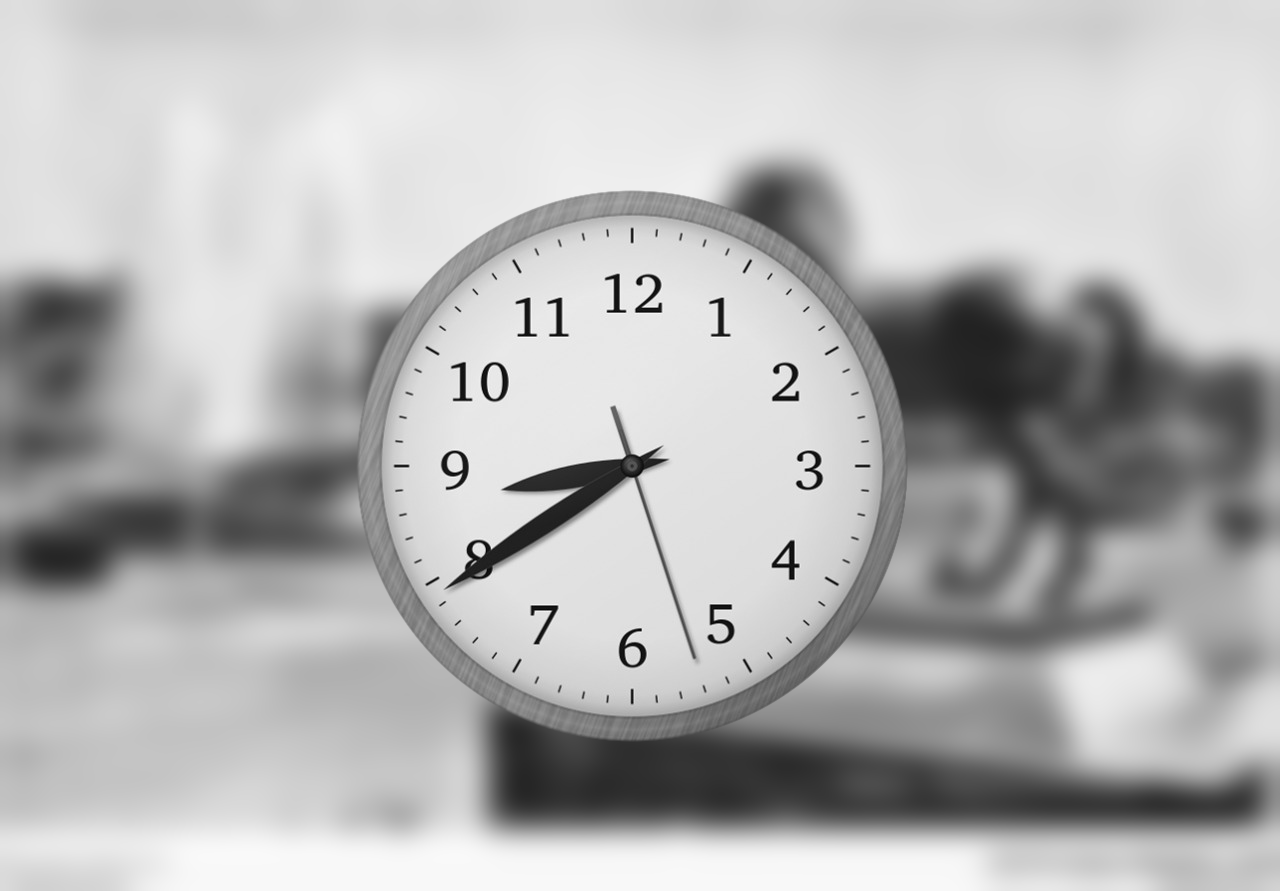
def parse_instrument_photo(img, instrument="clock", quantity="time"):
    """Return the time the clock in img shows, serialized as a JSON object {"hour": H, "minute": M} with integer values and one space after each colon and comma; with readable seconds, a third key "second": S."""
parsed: {"hour": 8, "minute": 39, "second": 27}
